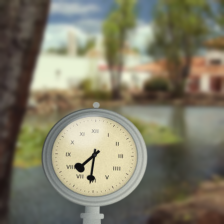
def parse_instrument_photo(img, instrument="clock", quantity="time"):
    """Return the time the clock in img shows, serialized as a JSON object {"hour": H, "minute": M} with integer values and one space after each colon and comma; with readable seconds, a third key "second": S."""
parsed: {"hour": 7, "minute": 31}
